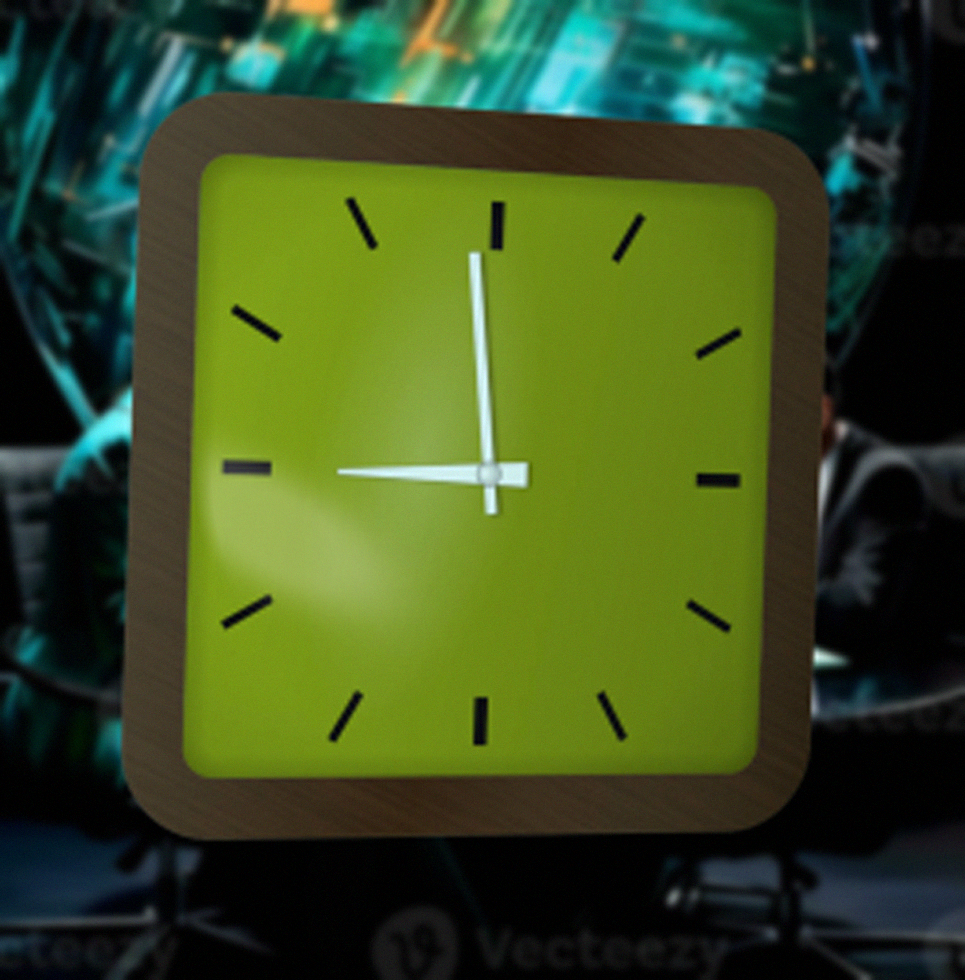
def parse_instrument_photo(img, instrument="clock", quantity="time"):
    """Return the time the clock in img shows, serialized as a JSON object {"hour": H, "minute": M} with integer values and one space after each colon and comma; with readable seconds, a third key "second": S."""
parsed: {"hour": 8, "minute": 59}
